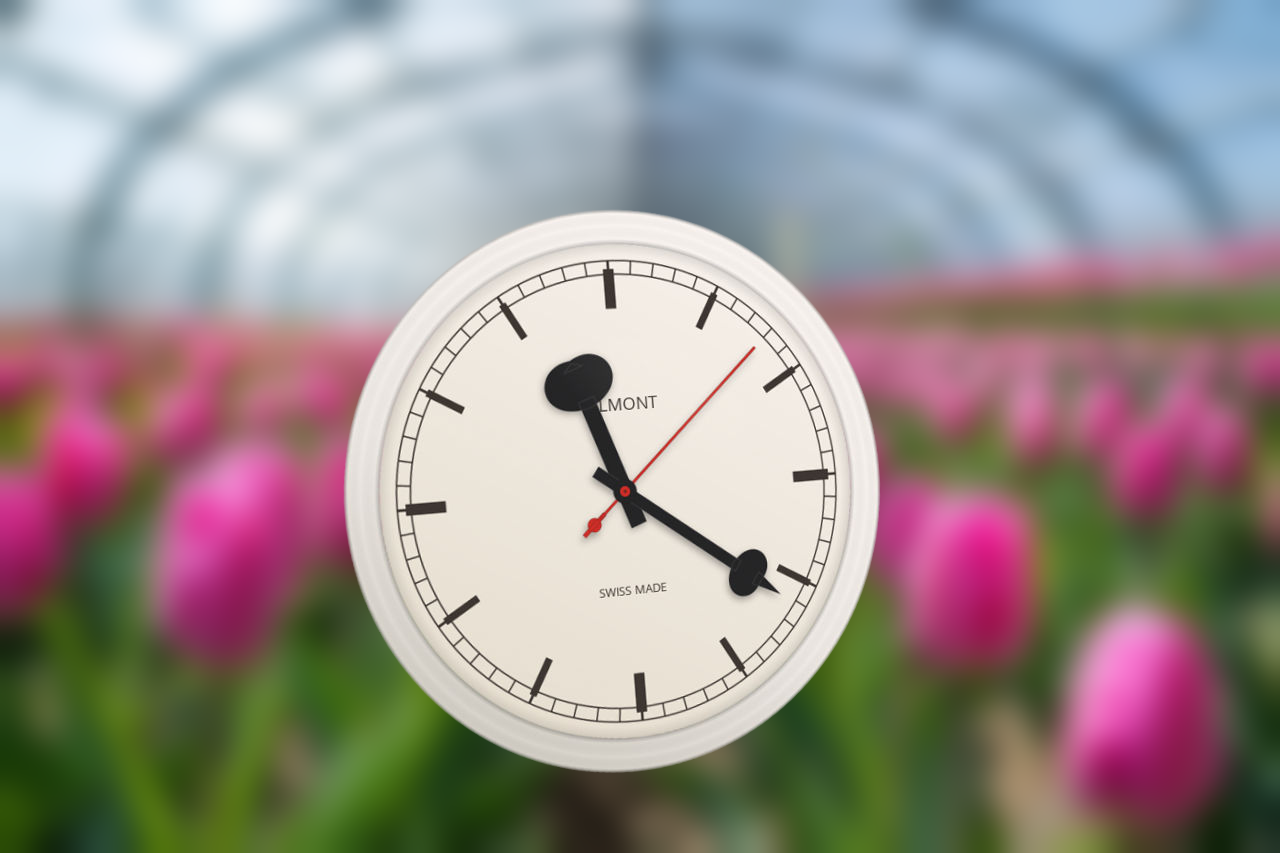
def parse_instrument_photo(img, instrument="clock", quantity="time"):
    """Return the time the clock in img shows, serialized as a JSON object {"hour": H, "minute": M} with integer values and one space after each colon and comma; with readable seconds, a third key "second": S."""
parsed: {"hour": 11, "minute": 21, "second": 8}
